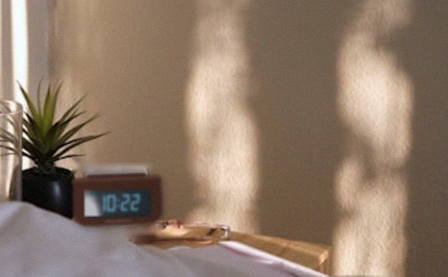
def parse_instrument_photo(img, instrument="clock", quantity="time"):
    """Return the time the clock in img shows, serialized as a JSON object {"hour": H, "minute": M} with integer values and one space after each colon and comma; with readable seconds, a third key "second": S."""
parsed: {"hour": 10, "minute": 22}
